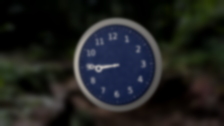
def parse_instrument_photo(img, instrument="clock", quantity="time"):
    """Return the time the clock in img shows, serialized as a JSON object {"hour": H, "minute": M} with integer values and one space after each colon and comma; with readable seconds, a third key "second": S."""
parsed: {"hour": 8, "minute": 45}
